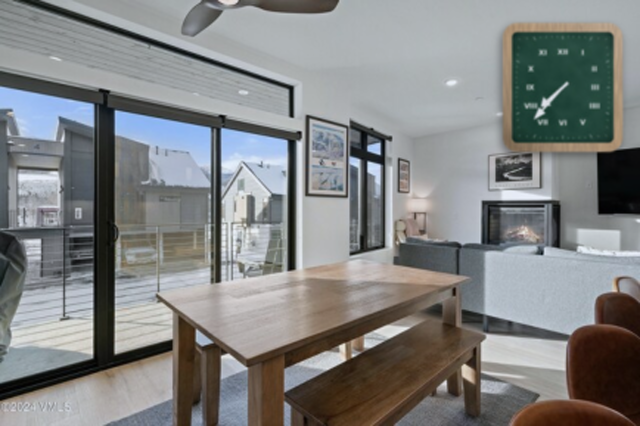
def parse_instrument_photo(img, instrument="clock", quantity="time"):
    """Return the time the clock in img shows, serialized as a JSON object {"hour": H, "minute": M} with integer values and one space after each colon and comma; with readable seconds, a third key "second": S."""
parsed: {"hour": 7, "minute": 37}
